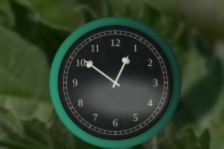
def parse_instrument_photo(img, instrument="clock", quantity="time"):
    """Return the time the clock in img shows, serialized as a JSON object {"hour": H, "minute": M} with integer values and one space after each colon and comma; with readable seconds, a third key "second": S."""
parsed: {"hour": 12, "minute": 51}
